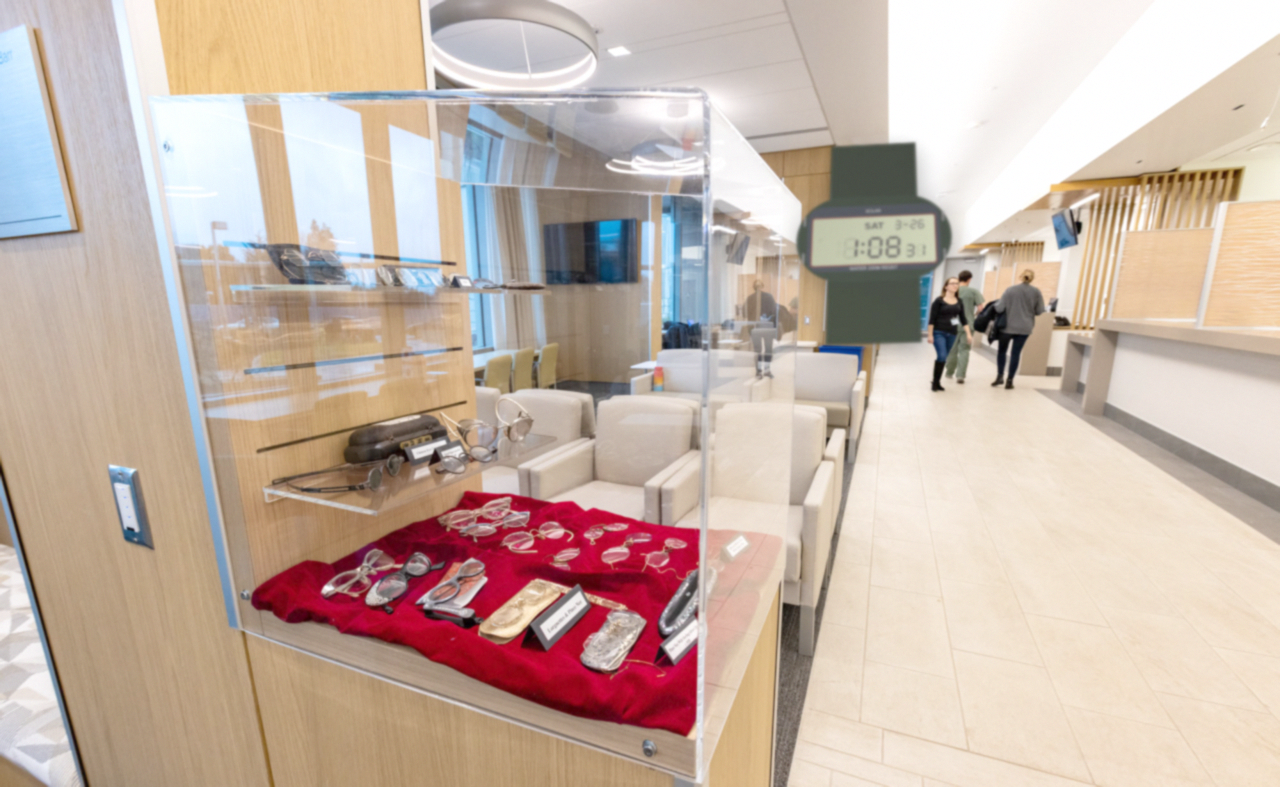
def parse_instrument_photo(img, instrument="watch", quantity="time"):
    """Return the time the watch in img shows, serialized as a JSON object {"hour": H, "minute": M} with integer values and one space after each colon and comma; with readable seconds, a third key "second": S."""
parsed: {"hour": 1, "minute": 8, "second": 31}
